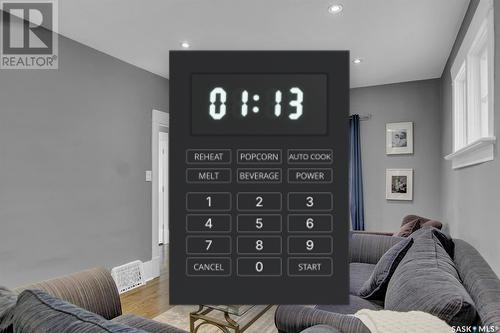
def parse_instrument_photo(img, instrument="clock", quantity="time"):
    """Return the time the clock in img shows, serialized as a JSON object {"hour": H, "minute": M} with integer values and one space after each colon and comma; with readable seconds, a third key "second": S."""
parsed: {"hour": 1, "minute": 13}
